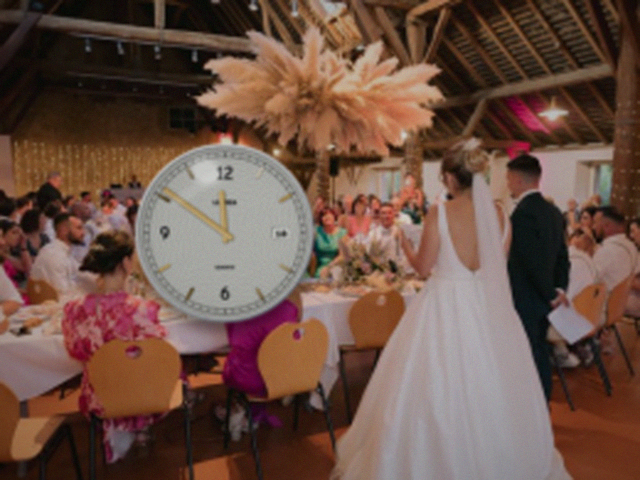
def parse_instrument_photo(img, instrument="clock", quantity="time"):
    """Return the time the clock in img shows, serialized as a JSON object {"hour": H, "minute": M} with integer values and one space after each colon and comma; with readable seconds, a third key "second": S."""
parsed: {"hour": 11, "minute": 51}
